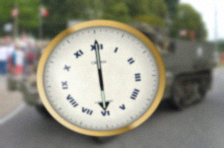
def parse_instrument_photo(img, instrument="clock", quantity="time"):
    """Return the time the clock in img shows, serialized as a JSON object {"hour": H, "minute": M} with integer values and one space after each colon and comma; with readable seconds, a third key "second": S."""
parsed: {"hour": 6, "minute": 0}
